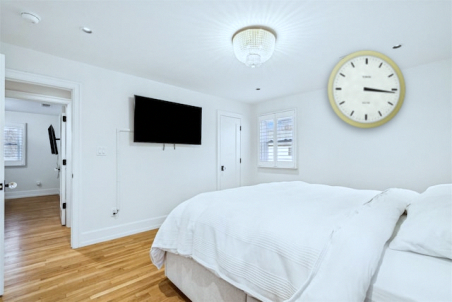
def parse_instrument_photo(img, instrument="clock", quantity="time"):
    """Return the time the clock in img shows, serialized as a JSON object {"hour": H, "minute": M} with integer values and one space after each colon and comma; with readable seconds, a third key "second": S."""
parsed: {"hour": 3, "minute": 16}
